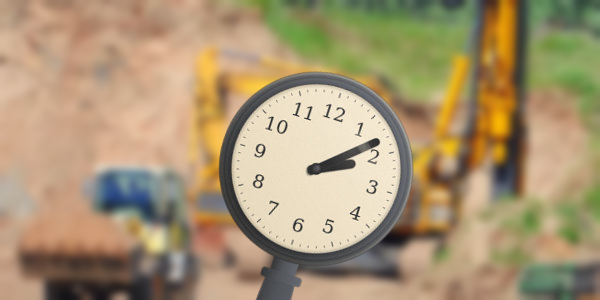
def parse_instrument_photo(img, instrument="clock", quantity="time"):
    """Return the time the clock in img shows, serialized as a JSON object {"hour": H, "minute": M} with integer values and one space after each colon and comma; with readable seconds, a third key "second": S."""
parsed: {"hour": 2, "minute": 8}
